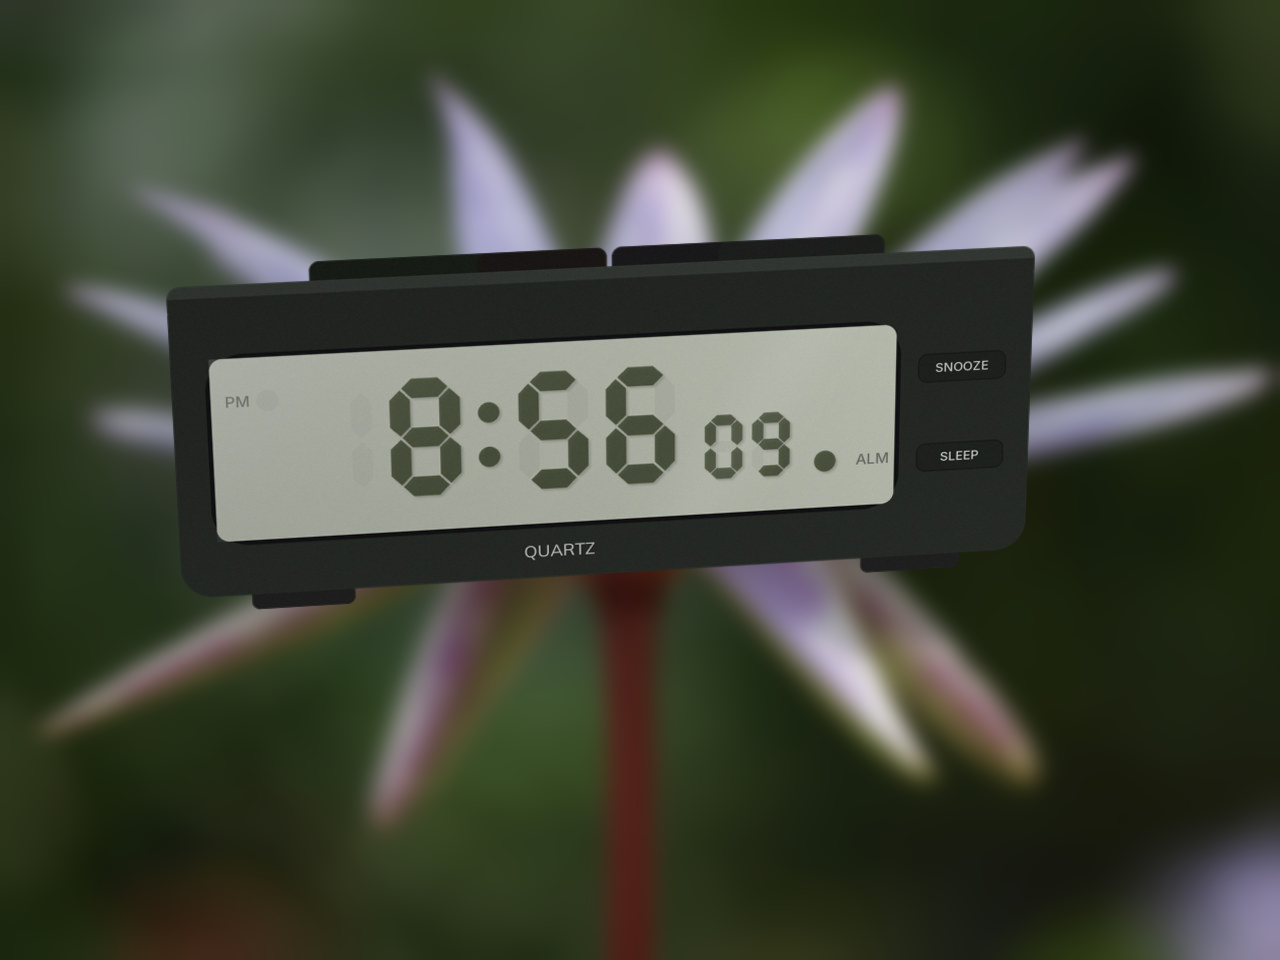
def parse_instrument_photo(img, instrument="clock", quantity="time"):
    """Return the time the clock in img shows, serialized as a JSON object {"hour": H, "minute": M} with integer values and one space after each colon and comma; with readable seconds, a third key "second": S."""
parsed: {"hour": 8, "minute": 56, "second": 9}
